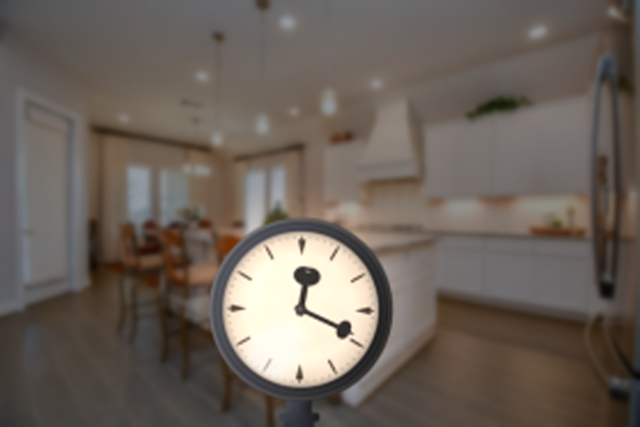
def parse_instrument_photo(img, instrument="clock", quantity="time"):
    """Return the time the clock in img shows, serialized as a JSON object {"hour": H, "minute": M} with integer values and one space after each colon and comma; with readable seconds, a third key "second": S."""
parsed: {"hour": 12, "minute": 19}
